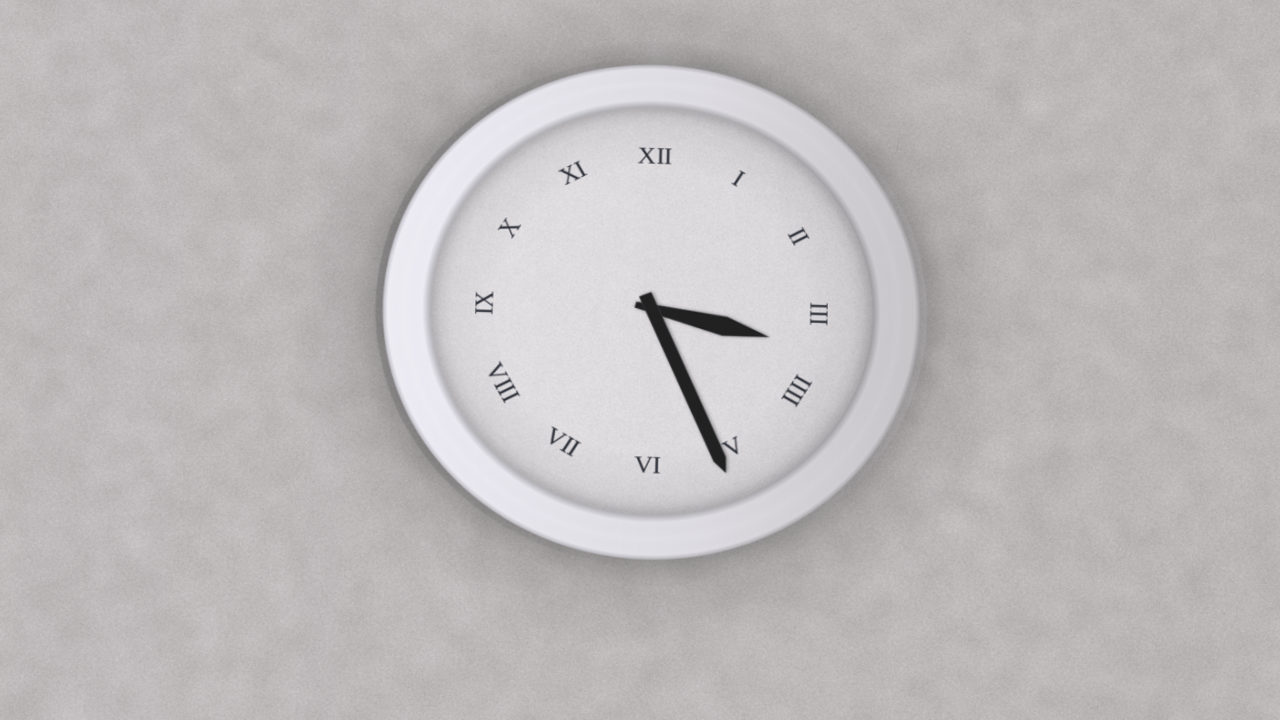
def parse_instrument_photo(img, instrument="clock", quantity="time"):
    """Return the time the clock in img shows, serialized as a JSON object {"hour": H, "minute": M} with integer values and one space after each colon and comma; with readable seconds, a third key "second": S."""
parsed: {"hour": 3, "minute": 26}
